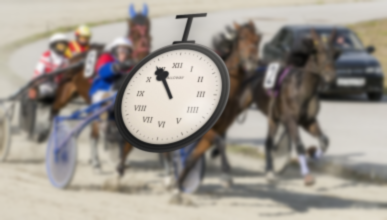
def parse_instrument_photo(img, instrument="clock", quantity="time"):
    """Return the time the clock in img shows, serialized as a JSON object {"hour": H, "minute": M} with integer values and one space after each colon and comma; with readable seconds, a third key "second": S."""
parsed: {"hour": 10, "minute": 54}
